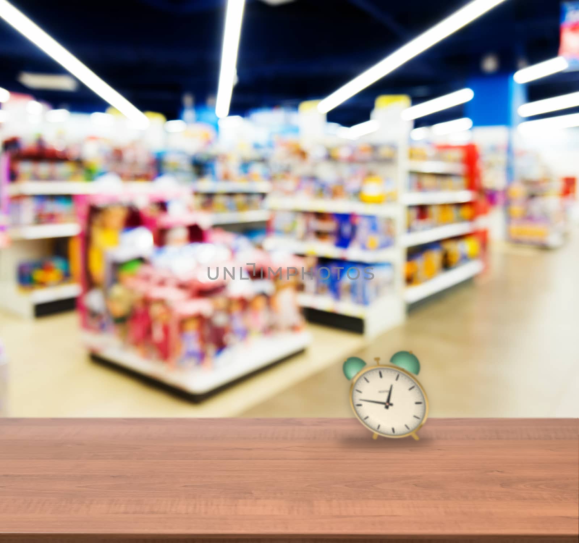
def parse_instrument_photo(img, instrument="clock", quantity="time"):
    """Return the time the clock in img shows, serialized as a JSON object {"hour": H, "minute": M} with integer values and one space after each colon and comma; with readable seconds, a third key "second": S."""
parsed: {"hour": 12, "minute": 47}
